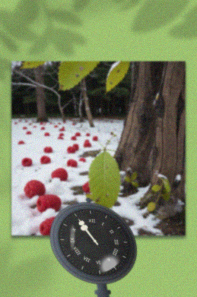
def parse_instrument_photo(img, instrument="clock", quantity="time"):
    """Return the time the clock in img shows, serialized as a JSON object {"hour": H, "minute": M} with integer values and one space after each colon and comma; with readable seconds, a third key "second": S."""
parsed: {"hour": 10, "minute": 55}
